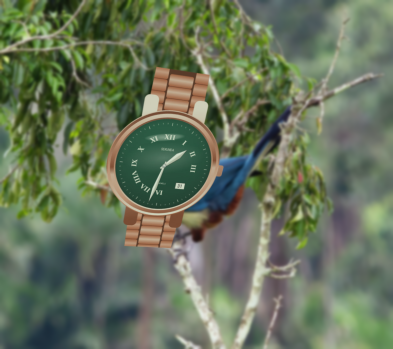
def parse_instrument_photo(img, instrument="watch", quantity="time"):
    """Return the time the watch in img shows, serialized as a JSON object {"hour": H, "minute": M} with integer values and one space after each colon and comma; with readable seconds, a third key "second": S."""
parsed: {"hour": 1, "minute": 32}
